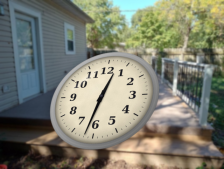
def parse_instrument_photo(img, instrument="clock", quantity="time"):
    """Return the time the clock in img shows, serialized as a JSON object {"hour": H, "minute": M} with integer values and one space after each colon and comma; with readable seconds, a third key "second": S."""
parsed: {"hour": 12, "minute": 32}
